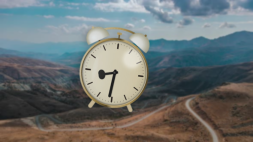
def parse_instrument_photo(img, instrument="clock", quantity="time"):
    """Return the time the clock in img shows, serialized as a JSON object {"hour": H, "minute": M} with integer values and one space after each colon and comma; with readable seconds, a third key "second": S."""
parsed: {"hour": 8, "minute": 31}
